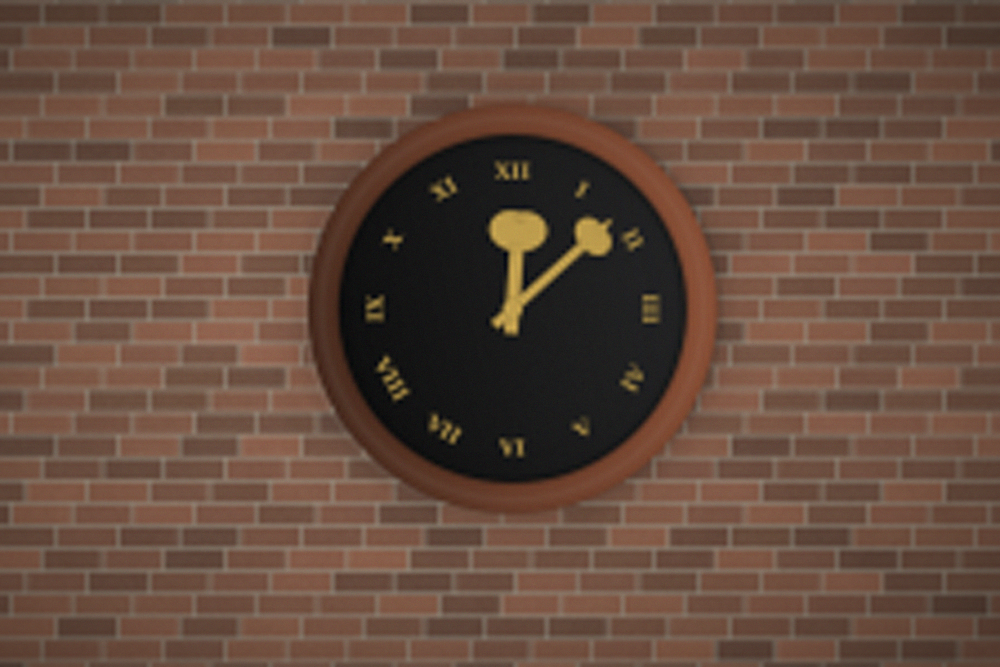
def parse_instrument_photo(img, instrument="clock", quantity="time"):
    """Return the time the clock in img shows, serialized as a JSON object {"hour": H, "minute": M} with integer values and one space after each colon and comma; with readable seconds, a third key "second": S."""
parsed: {"hour": 12, "minute": 8}
